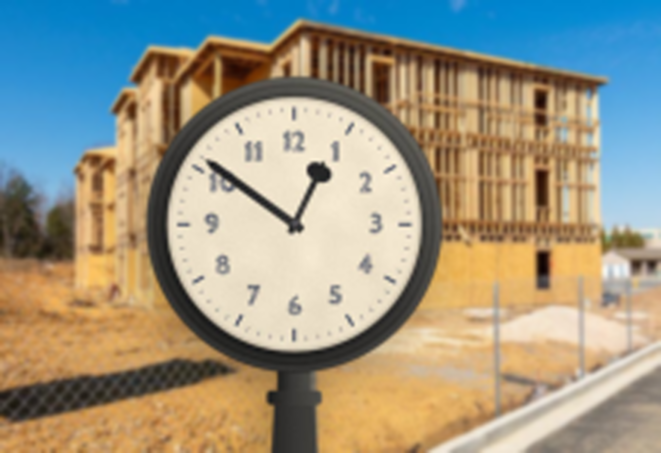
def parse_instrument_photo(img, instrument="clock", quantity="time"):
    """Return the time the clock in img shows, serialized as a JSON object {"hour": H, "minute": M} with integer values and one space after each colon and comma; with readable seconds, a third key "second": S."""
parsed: {"hour": 12, "minute": 51}
